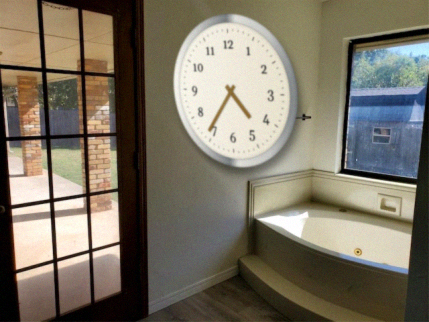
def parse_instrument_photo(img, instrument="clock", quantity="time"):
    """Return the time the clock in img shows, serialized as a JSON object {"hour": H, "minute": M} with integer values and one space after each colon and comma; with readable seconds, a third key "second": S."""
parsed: {"hour": 4, "minute": 36}
